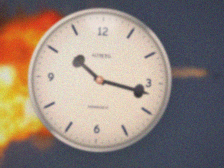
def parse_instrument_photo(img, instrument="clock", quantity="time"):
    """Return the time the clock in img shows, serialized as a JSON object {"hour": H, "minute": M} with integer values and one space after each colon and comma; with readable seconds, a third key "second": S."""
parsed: {"hour": 10, "minute": 17}
